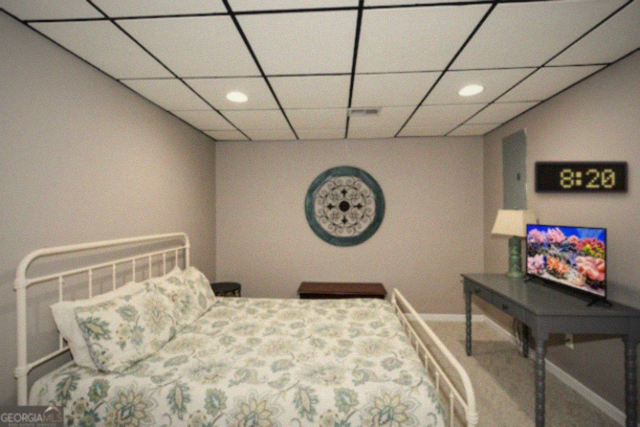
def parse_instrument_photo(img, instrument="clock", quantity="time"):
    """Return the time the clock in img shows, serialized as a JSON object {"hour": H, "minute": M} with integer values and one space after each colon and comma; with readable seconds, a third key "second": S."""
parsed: {"hour": 8, "minute": 20}
